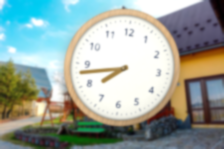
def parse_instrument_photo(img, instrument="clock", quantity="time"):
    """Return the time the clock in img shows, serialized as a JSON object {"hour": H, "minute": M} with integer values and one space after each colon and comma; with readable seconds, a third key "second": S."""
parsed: {"hour": 7, "minute": 43}
